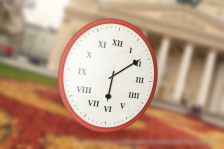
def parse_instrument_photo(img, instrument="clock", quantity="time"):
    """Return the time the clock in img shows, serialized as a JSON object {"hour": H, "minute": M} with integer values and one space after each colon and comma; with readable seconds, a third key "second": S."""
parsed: {"hour": 6, "minute": 9}
